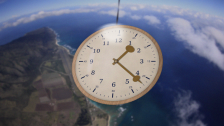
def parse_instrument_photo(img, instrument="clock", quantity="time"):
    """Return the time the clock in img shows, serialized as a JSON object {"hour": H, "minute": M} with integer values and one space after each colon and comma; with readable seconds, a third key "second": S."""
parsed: {"hour": 1, "minute": 22}
